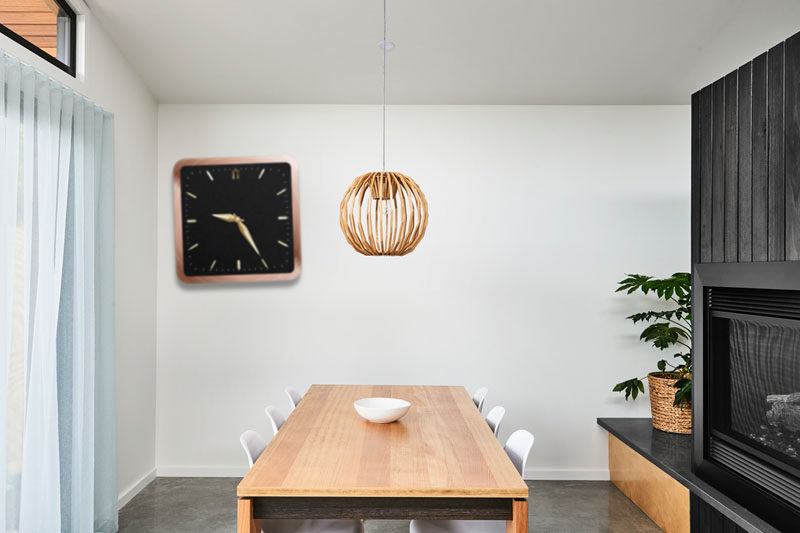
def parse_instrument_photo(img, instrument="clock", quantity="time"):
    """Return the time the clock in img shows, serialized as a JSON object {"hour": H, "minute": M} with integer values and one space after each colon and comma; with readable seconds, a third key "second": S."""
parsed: {"hour": 9, "minute": 25}
